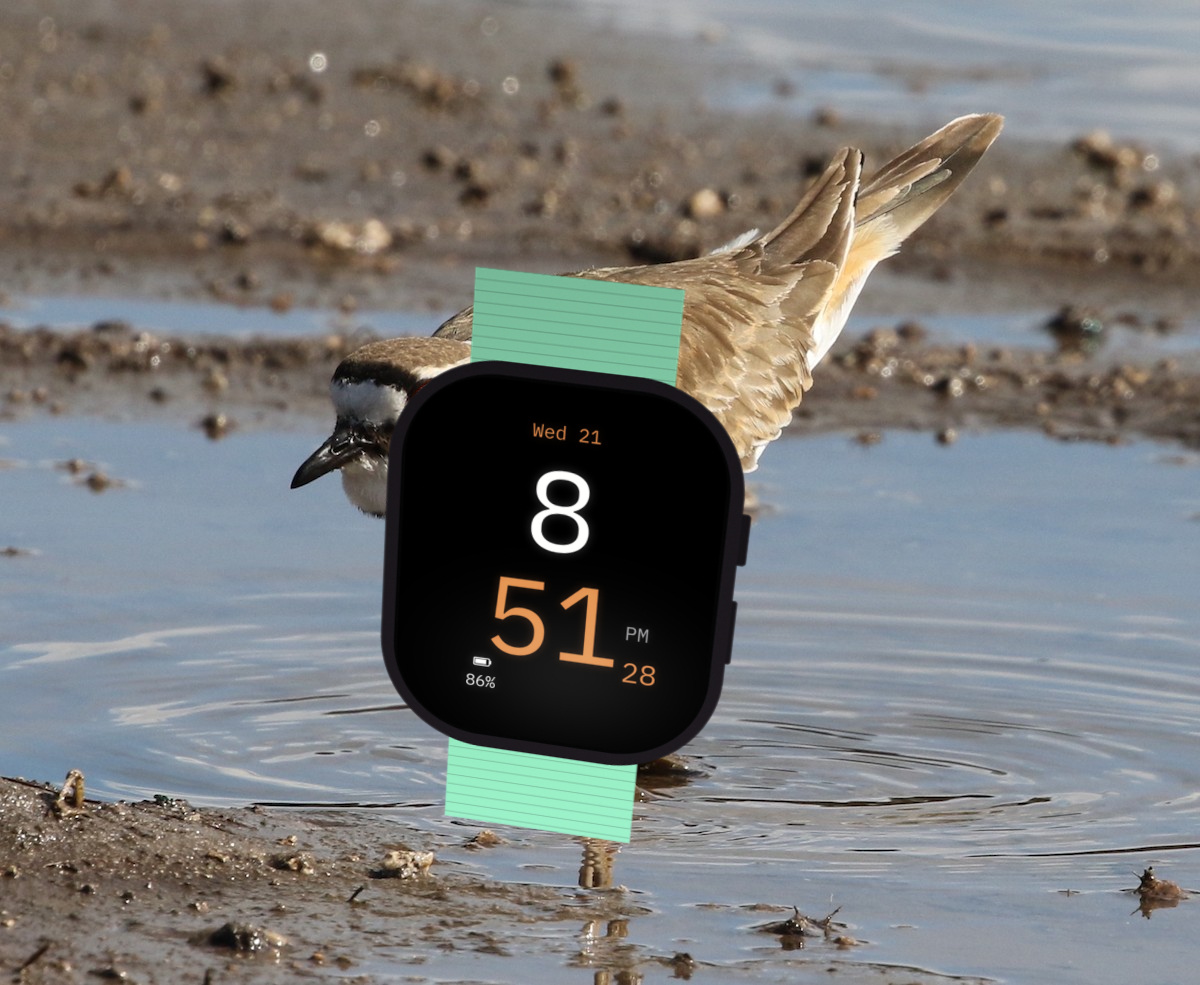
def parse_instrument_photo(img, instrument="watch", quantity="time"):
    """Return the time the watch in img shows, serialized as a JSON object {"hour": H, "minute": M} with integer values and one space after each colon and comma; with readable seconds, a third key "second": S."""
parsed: {"hour": 8, "minute": 51, "second": 28}
